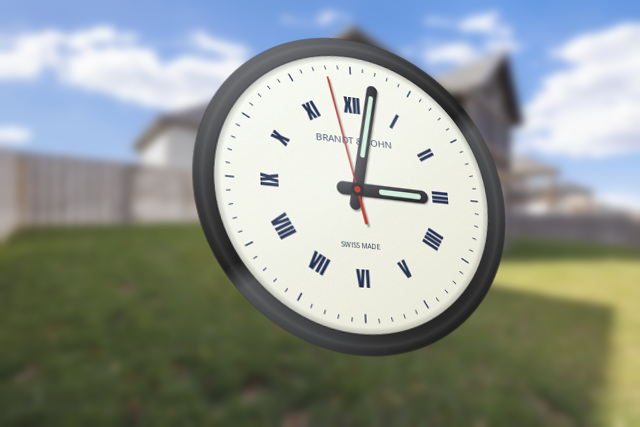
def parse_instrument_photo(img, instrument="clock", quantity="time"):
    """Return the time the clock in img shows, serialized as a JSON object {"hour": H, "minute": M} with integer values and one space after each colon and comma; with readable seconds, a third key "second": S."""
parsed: {"hour": 3, "minute": 1, "second": 58}
